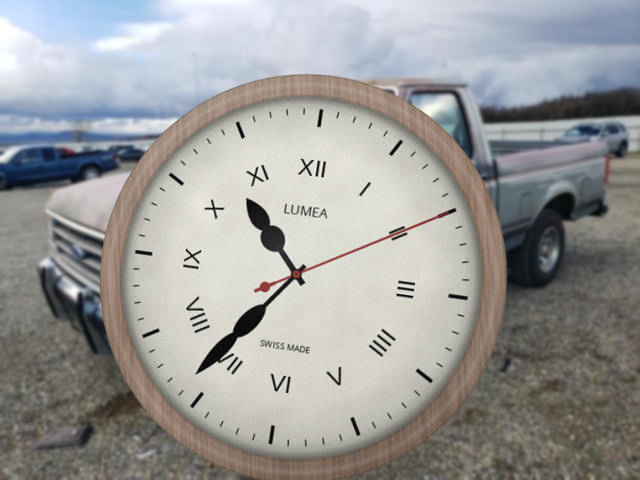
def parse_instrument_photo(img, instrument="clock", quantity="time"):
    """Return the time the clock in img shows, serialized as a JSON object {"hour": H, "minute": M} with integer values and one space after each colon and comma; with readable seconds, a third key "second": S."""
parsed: {"hour": 10, "minute": 36, "second": 10}
